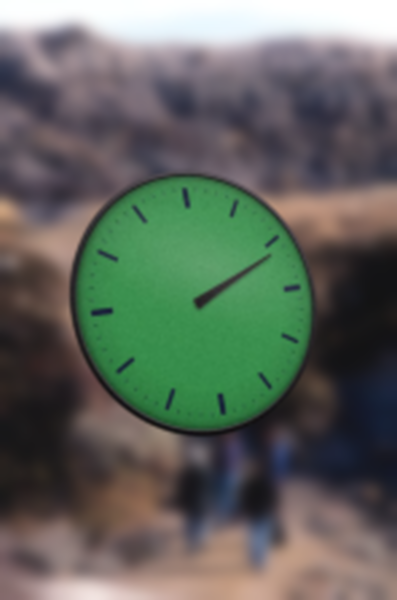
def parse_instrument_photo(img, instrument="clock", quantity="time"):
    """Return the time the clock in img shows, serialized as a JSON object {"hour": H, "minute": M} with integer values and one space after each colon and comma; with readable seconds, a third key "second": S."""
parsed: {"hour": 2, "minute": 11}
